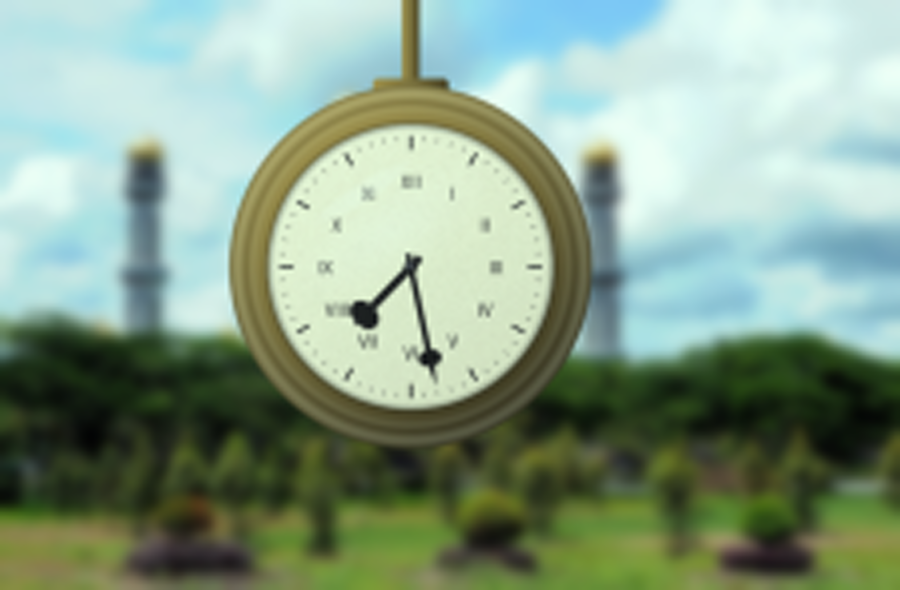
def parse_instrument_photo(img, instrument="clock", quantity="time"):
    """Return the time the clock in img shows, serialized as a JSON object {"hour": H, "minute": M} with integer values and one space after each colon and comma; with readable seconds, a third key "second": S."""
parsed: {"hour": 7, "minute": 28}
